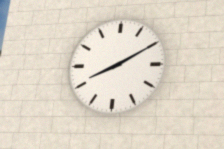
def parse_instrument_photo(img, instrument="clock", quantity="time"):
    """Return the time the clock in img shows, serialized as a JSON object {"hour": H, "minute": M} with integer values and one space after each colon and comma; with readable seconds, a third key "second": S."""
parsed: {"hour": 8, "minute": 10}
